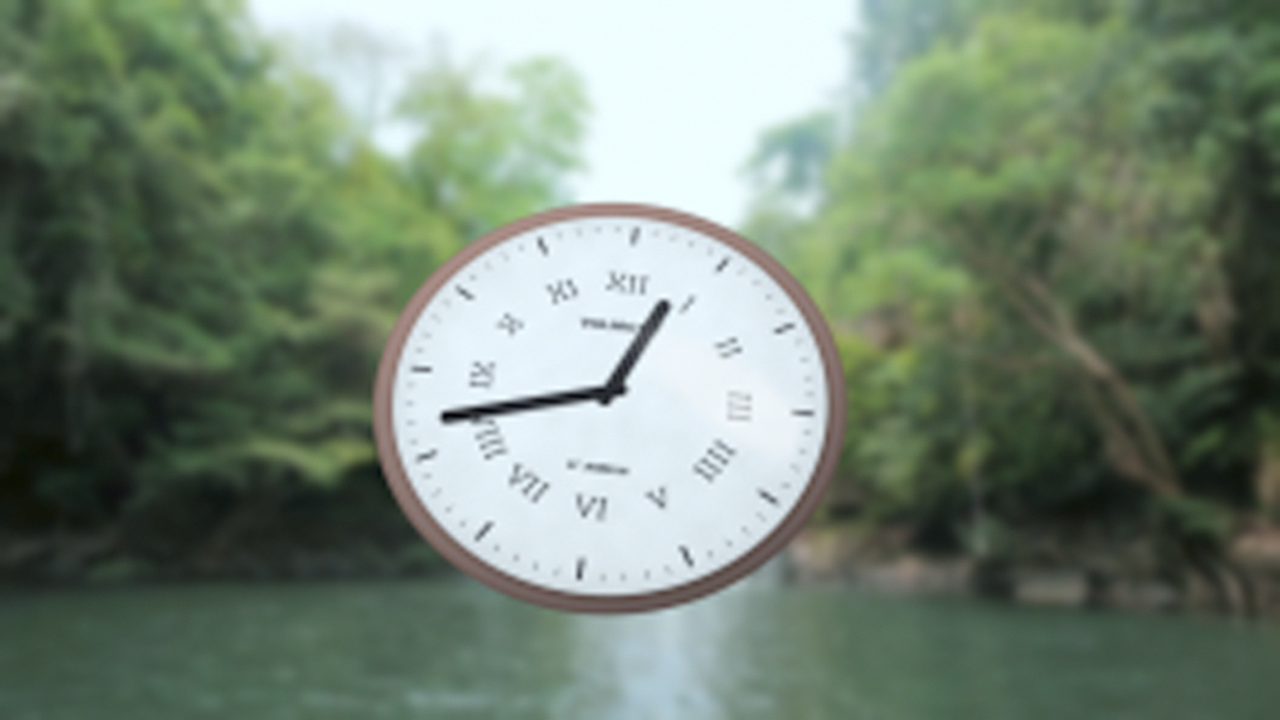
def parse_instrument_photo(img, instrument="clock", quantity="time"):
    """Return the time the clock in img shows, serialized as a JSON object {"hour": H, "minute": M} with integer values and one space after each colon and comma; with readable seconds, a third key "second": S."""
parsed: {"hour": 12, "minute": 42}
